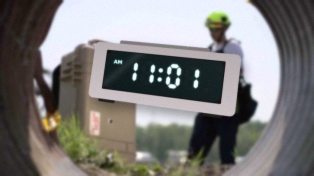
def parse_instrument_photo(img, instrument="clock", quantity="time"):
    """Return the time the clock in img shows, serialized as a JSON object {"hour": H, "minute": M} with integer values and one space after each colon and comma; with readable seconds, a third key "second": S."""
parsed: {"hour": 11, "minute": 1}
